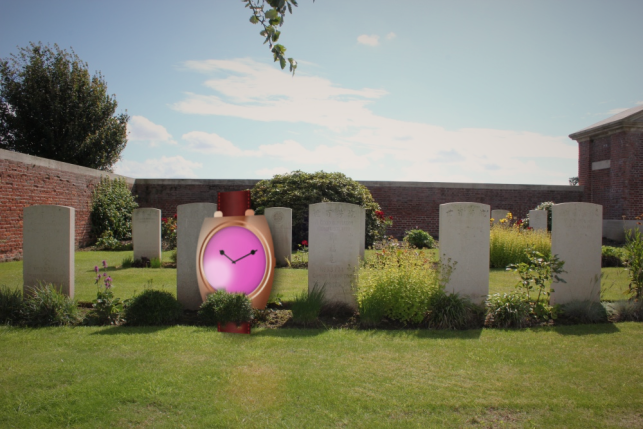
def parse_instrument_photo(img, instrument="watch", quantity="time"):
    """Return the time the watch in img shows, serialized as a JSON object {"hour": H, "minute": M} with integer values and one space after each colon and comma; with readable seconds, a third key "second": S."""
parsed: {"hour": 10, "minute": 11}
